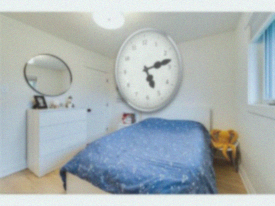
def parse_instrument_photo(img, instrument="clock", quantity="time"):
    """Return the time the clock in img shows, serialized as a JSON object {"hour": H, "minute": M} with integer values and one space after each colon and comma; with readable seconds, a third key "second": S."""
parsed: {"hour": 5, "minute": 13}
